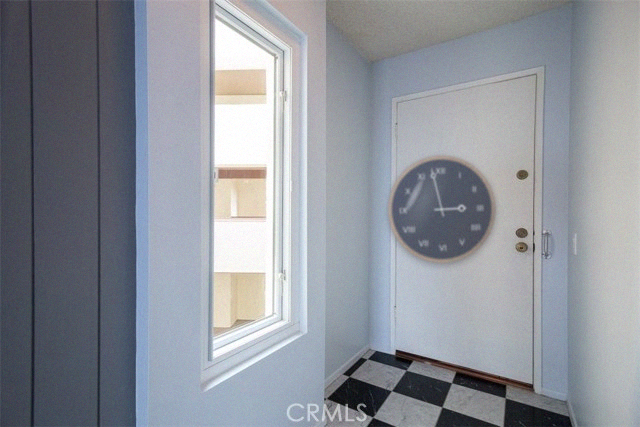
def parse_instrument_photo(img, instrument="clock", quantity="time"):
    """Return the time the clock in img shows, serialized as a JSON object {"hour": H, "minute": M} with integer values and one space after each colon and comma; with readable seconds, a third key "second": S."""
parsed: {"hour": 2, "minute": 58}
